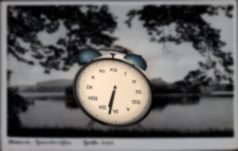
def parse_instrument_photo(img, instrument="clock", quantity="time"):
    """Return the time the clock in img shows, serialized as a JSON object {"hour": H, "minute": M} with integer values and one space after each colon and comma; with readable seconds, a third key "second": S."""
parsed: {"hour": 6, "minute": 32}
